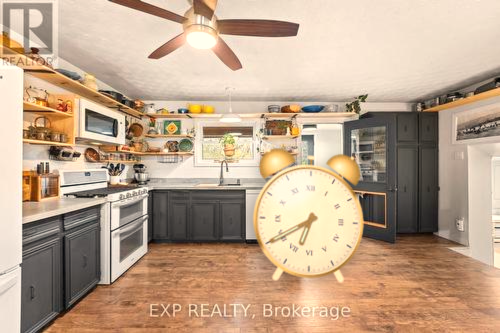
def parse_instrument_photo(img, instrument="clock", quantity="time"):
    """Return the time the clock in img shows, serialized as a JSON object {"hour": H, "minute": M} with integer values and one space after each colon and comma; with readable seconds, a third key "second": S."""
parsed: {"hour": 6, "minute": 40}
